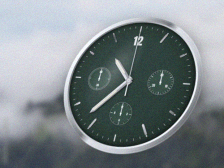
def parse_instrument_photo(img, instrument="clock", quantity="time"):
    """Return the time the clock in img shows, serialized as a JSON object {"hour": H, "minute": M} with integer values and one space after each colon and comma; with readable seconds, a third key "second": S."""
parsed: {"hour": 10, "minute": 37}
